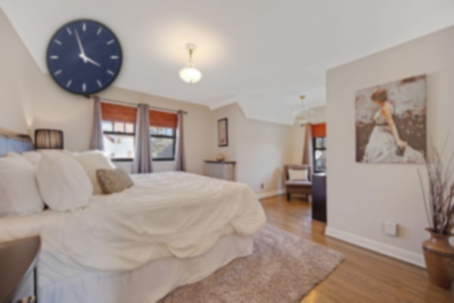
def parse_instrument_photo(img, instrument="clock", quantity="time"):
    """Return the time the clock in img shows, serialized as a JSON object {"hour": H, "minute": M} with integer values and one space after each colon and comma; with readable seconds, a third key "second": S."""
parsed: {"hour": 3, "minute": 57}
